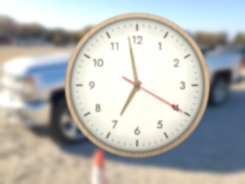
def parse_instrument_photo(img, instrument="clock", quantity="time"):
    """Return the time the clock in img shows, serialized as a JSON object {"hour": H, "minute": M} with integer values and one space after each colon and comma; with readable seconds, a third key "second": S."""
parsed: {"hour": 6, "minute": 58, "second": 20}
